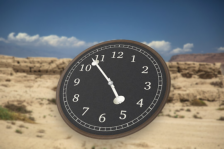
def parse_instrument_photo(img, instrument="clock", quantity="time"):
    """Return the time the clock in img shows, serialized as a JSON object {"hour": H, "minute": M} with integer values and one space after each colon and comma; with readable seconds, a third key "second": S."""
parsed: {"hour": 4, "minute": 53}
